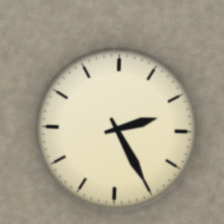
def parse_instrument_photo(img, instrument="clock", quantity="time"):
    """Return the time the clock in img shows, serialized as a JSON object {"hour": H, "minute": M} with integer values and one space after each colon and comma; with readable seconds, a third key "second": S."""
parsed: {"hour": 2, "minute": 25}
